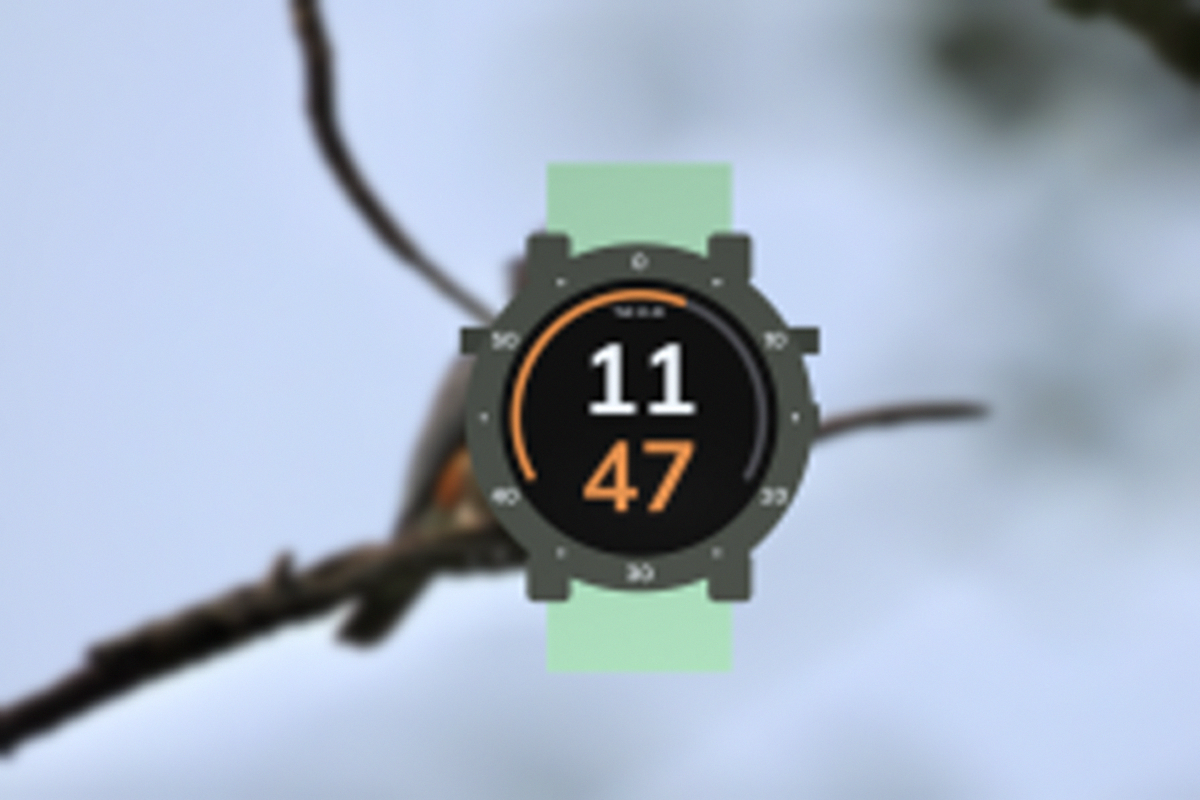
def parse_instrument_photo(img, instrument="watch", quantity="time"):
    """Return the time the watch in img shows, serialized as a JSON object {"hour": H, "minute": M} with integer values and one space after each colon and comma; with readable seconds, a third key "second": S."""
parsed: {"hour": 11, "minute": 47}
